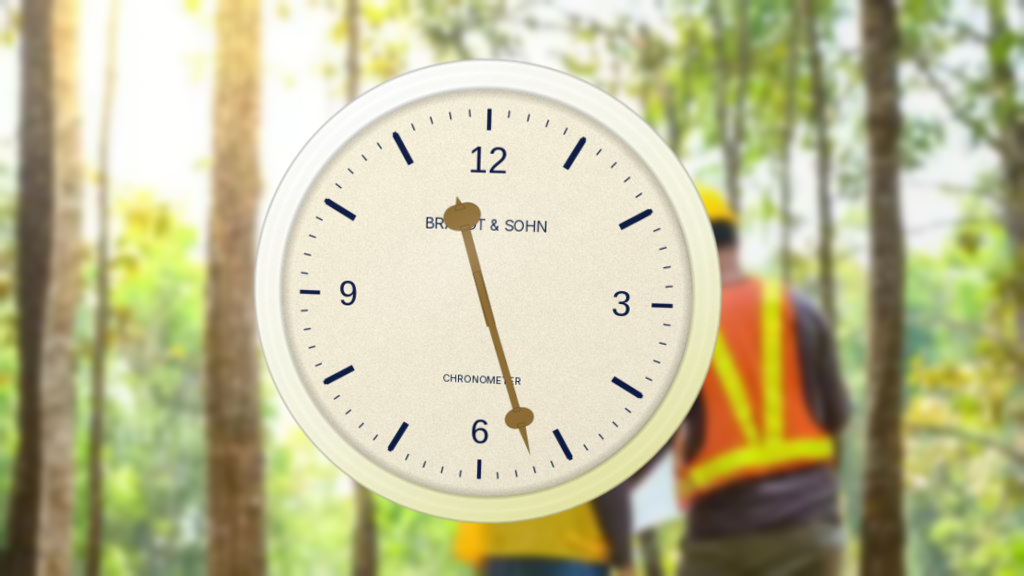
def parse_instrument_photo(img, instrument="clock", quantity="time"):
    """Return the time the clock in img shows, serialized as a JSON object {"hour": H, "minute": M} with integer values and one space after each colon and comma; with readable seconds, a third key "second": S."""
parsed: {"hour": 11, "minute": 27}
